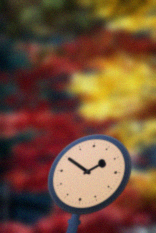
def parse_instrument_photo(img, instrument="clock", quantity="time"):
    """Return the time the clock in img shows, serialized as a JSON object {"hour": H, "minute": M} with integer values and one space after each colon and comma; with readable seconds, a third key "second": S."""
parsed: {"hour": 1, "minute": 50}
